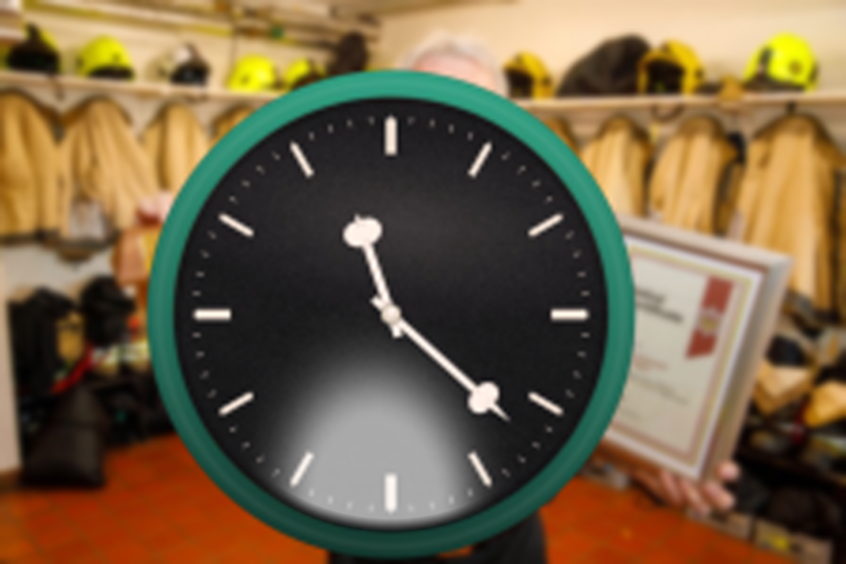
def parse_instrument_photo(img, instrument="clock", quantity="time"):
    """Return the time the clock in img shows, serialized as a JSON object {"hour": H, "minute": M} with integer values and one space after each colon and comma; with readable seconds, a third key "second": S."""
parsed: {"hour": 11, "minute": 22}
